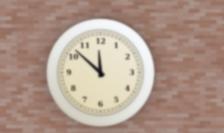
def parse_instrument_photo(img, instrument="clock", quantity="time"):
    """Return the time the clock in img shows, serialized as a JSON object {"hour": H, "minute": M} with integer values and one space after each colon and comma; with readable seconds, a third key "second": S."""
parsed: {"hour": 11, "minute": 52}
